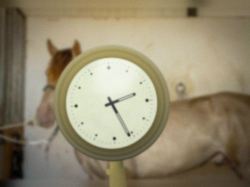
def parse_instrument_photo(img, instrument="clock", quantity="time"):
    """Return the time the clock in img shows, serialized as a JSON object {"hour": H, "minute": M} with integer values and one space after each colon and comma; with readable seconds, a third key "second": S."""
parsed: {"hour": 2, "minute": 26}
